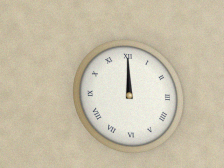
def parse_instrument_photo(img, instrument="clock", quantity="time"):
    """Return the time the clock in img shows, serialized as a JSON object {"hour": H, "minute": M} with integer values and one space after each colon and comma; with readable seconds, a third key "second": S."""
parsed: {"hour": 12, "minute": 0}
